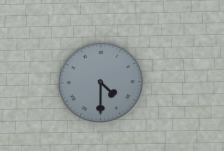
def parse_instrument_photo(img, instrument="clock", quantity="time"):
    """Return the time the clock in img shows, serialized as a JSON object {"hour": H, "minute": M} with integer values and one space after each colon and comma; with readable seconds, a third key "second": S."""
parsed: {"hour": 4, "minute": 30}
